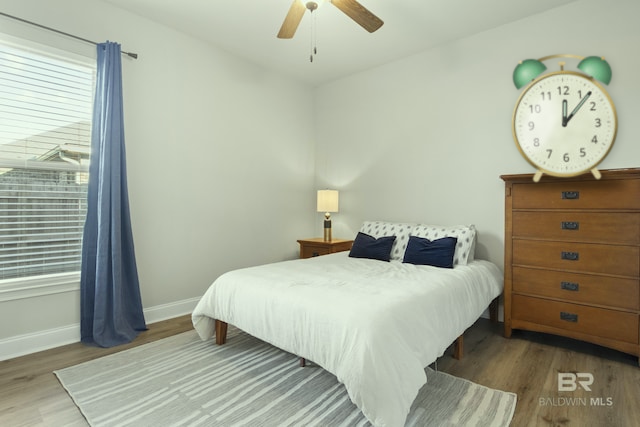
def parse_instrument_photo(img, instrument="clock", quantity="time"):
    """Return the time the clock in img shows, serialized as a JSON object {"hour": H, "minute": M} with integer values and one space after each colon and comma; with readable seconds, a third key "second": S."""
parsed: {"hour": 12, "minute": 7}
